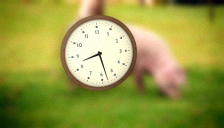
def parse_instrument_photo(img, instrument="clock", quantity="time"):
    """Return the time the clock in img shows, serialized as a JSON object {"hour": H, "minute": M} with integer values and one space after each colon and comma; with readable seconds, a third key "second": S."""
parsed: {"hour": 8, "minute": 28}
